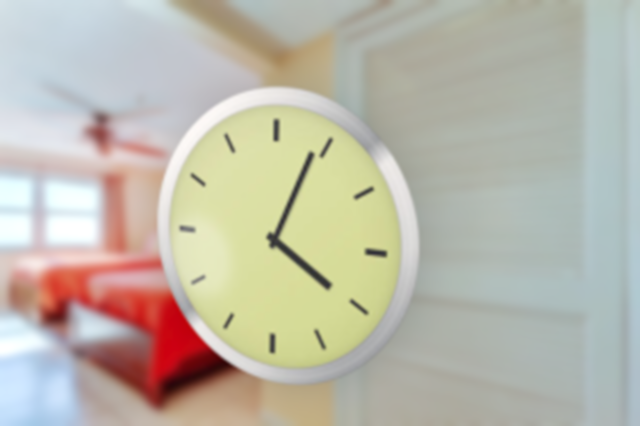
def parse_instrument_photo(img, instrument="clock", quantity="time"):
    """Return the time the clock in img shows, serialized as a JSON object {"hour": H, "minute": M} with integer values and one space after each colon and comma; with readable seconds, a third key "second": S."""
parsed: {"hour": 4, "minute": 4}
